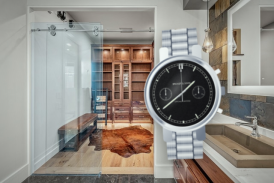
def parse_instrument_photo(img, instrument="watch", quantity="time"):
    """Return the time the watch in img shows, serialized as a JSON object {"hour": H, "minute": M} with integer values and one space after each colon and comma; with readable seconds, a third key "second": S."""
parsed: {"hour": 1, "minute": 39}
